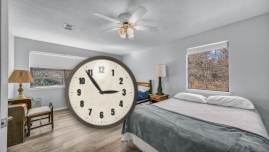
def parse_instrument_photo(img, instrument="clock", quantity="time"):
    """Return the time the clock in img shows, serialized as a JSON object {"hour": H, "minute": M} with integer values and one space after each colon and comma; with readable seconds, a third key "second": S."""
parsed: {"hour": 2, "minute": 54}
